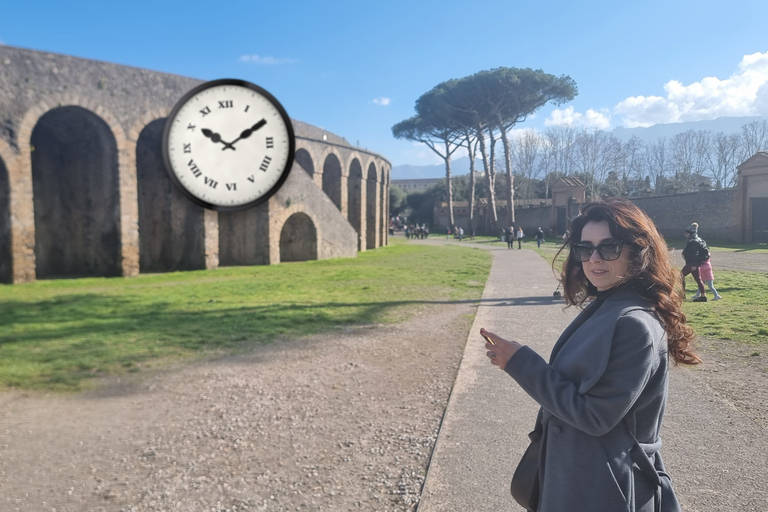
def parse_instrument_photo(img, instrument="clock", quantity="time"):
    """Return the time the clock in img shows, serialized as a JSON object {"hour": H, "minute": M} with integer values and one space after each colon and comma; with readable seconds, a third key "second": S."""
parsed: {"hour": 10, "minute": 10}
